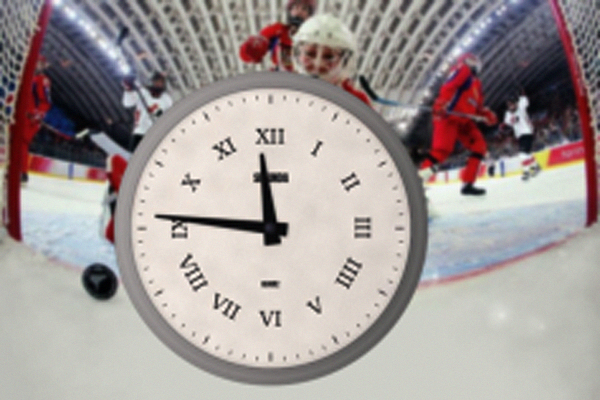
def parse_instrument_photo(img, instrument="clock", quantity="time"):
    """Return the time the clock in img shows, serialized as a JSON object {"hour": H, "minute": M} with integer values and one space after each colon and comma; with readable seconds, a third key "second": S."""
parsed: {"hour": 11, "minute": 46}
